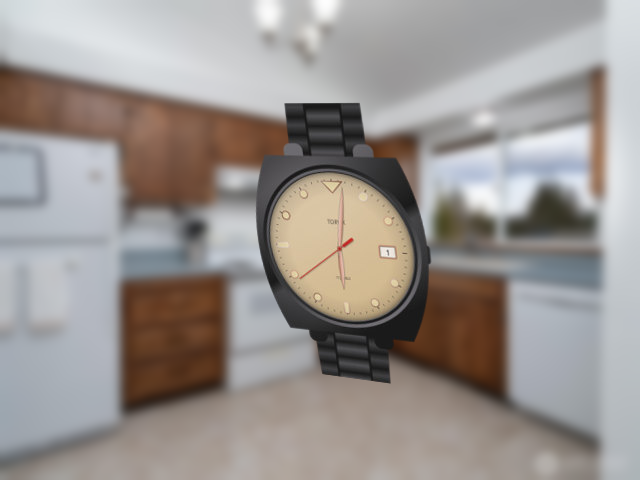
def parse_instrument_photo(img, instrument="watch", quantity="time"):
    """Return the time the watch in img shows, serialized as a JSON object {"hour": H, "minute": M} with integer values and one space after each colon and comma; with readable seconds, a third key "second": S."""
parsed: {"hour": 6, "minute": 1, "second": 39}
